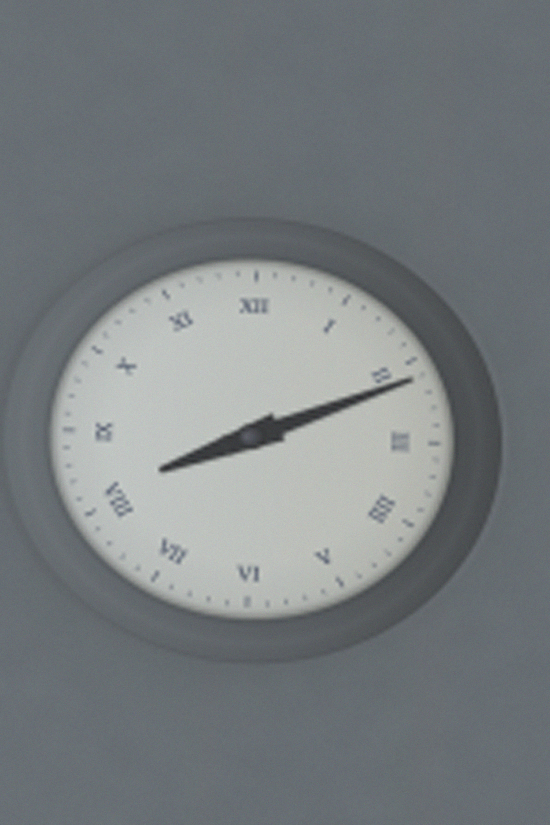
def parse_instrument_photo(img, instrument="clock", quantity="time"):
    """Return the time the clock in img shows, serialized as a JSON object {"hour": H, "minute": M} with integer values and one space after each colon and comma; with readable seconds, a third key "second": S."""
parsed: {"hour": 8, "minute": 11}
